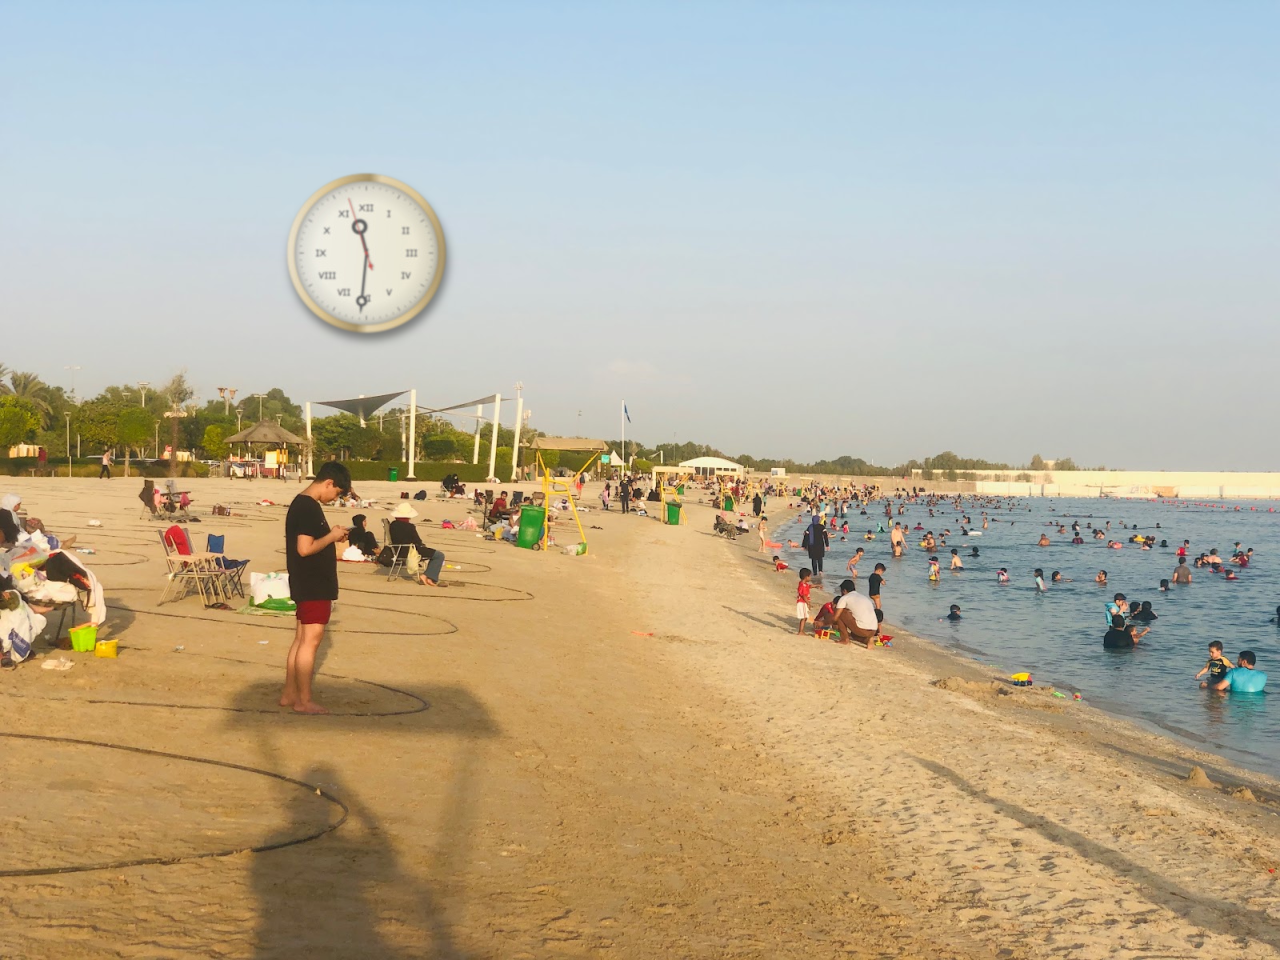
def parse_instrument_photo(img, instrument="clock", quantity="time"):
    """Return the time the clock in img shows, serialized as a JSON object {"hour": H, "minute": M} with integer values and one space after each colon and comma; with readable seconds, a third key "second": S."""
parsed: {"hour": 11, "minute": 30, "second": 57}
